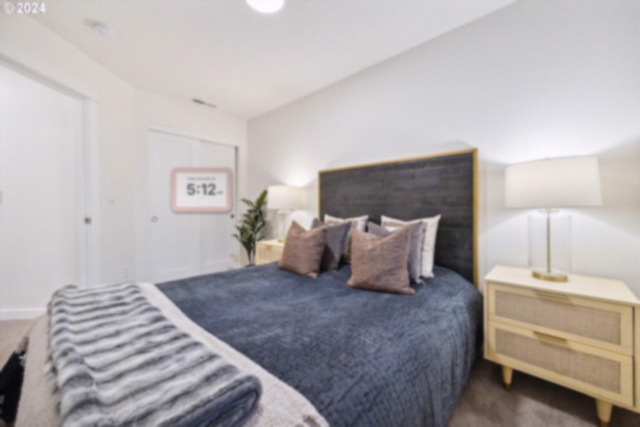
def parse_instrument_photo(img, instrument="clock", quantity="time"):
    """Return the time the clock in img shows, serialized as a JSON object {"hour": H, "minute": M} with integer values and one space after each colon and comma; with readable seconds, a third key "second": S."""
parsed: {"hour": 5, "minute": 12}
